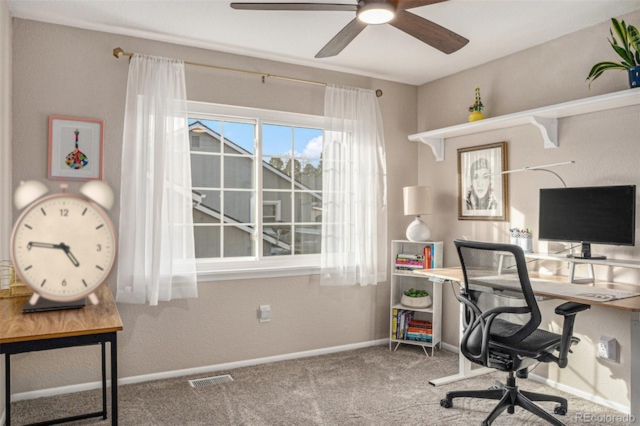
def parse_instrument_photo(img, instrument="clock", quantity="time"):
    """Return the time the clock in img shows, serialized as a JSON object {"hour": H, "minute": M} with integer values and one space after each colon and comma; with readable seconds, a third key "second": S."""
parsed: {"hour": 4, "minute": 46}
